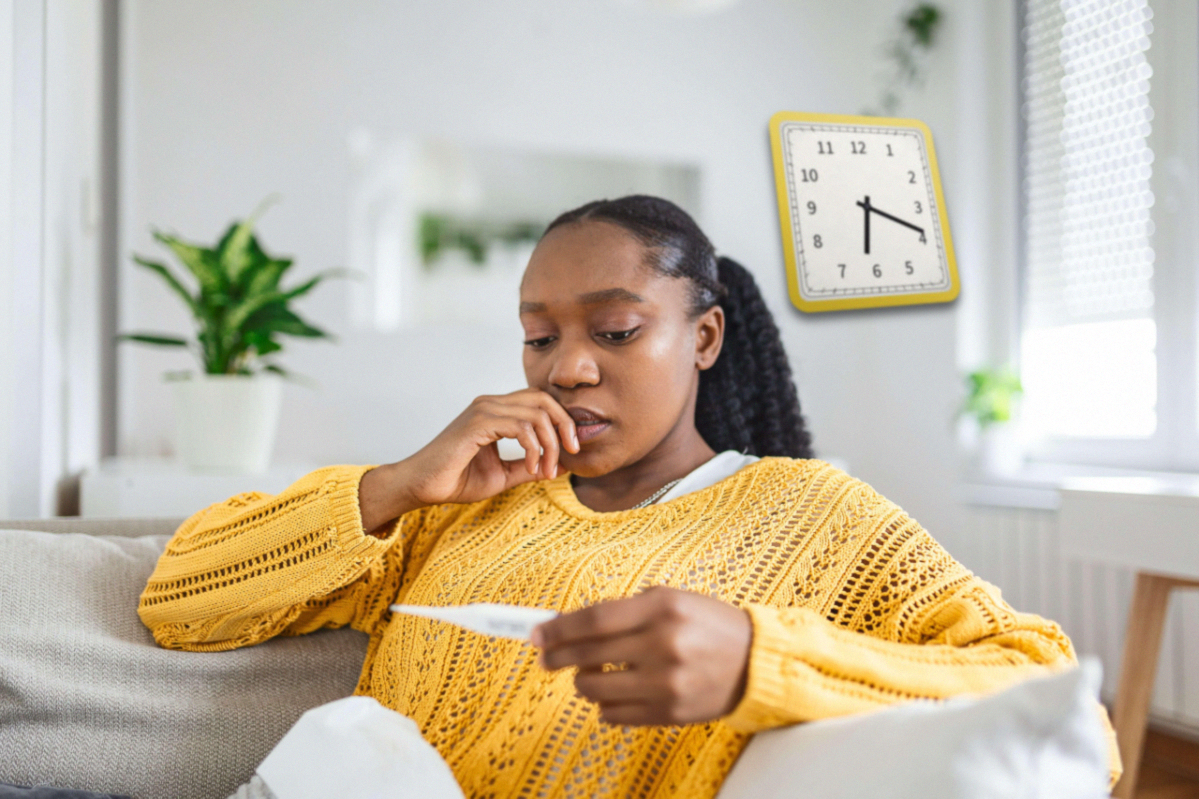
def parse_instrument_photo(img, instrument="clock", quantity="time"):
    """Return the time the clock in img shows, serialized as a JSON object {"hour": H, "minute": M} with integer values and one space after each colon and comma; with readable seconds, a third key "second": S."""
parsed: {"hour": 6, "minute": 19}
